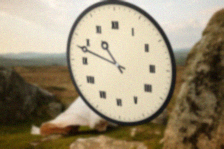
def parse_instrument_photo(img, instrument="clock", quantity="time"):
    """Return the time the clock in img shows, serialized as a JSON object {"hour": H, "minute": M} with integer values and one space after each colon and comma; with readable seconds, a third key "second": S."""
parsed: {"hour": 10, "minute": 48}
